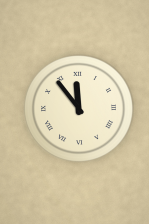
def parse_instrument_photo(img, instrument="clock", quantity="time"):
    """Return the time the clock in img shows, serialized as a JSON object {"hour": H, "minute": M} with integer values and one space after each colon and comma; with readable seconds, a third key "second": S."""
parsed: {"hour": 11, "minute": 54}
